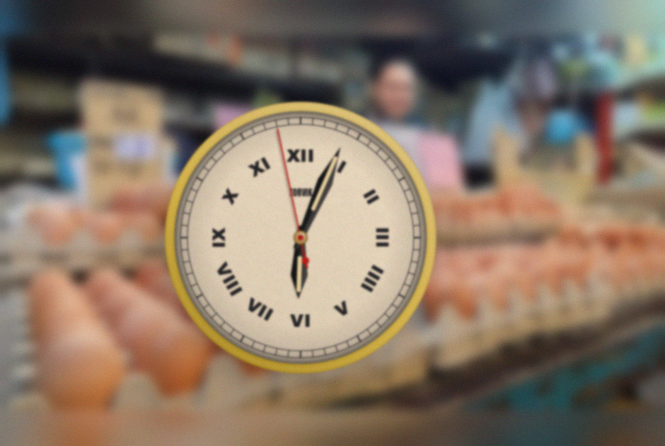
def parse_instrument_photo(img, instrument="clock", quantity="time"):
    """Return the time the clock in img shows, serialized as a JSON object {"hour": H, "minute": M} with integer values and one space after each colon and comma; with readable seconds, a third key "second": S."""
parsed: {"hour": 6, "minute": 3, "second": 58}
